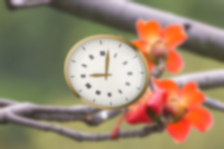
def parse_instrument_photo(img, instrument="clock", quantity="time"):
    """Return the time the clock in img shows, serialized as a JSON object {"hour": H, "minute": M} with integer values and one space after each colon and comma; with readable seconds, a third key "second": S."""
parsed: {"hour": 9, "minute": 2}
